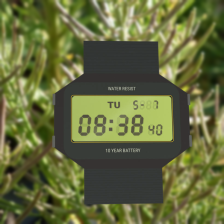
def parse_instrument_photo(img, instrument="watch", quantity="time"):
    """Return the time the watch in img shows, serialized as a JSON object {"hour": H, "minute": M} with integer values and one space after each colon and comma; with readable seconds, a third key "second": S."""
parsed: {"hour": 8, "minute": 38, "second": 40}
